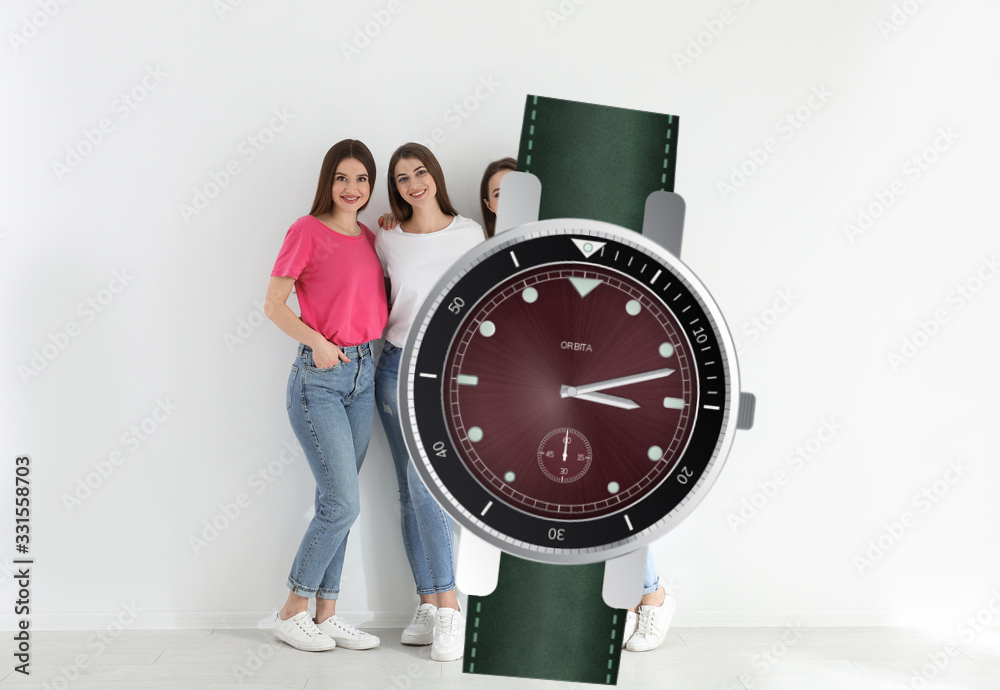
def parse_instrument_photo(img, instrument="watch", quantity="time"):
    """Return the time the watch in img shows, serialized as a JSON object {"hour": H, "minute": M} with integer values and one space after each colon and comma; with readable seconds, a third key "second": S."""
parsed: {"hour": 3, "minute": 12}
